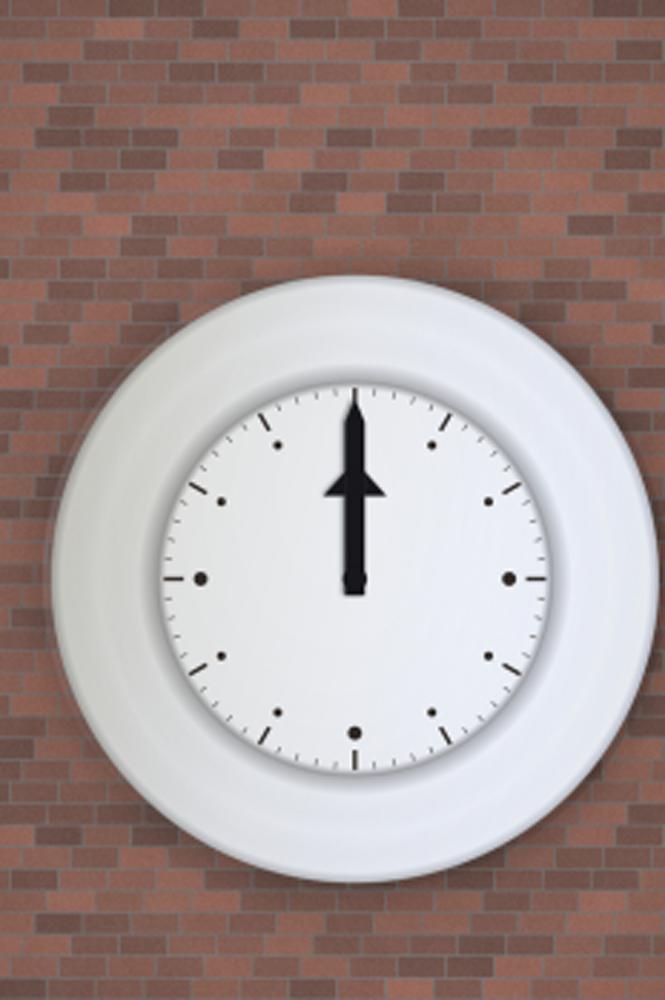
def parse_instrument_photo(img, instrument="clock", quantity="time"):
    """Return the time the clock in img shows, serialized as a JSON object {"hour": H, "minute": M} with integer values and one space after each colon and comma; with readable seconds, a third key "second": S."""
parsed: {"hour": 12, "minute": 0}
